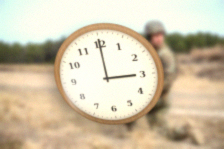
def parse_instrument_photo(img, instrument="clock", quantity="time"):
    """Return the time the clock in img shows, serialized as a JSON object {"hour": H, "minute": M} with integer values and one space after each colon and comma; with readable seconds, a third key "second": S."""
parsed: {"hour": 3, "minute": 0}
